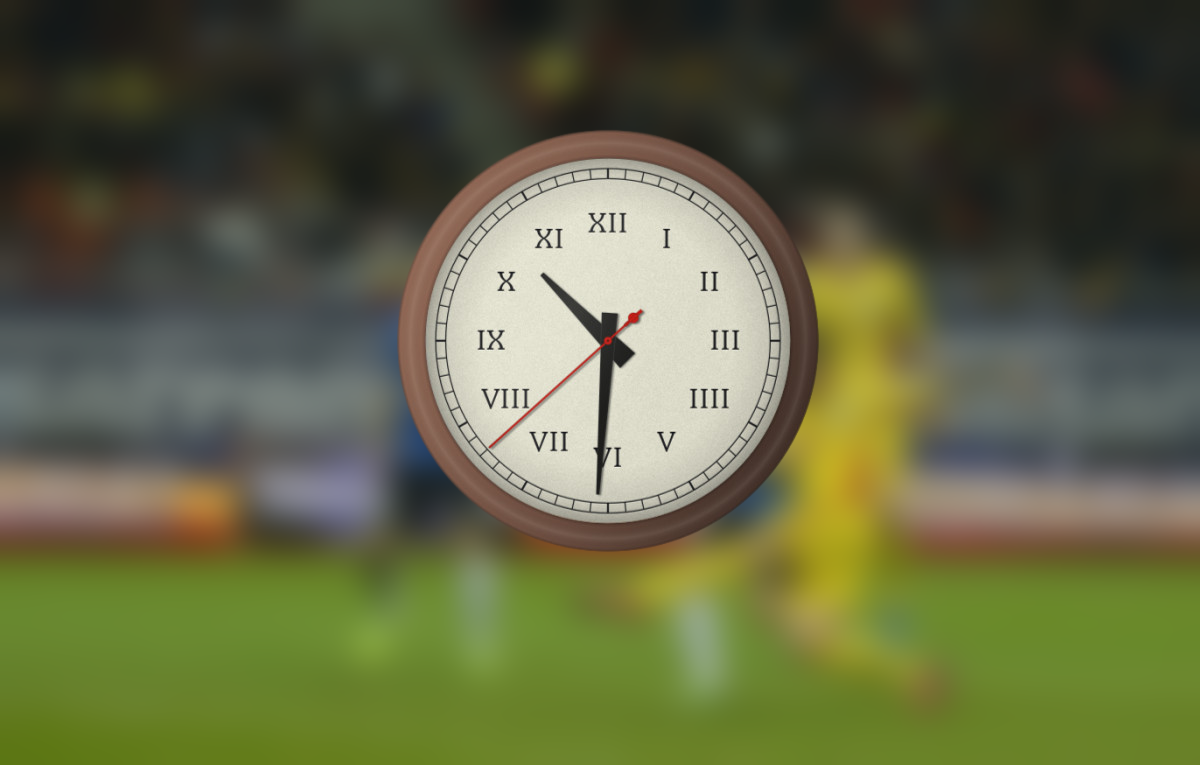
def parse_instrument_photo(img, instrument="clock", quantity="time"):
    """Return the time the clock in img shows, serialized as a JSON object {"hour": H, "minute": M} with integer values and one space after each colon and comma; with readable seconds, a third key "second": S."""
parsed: {"hour": 10, "minute": 30, "second": 38}
